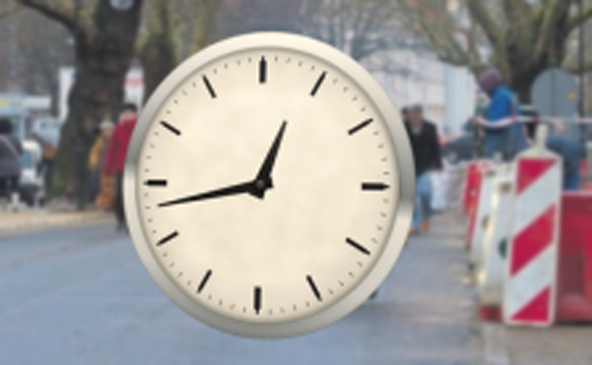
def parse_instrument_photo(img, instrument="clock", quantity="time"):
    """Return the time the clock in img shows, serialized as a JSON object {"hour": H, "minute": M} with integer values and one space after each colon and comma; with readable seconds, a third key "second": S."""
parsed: {"hour": 12, "minute": 43}
